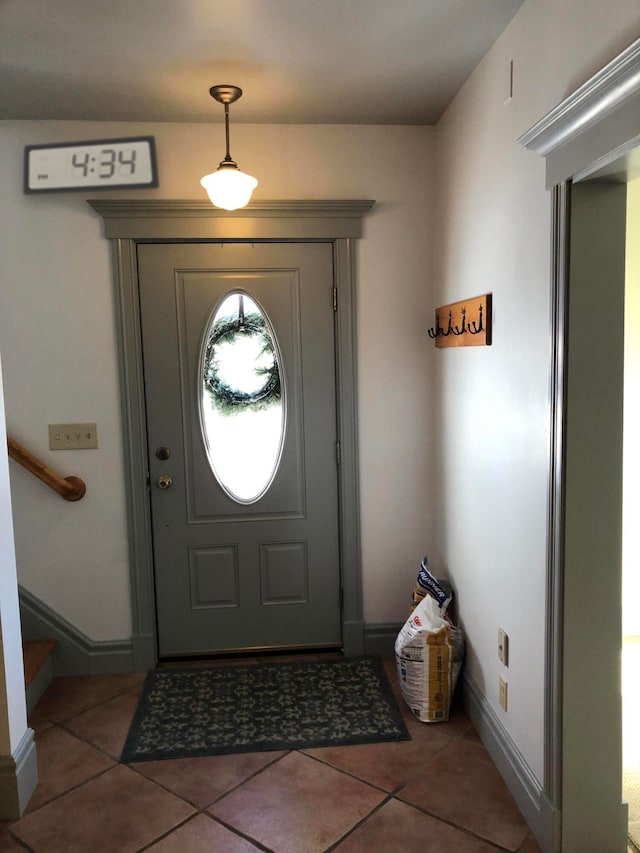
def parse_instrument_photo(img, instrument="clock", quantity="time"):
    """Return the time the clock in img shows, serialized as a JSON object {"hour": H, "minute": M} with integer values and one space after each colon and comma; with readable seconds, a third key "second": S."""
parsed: {"hour": 4, "minute": 34}
